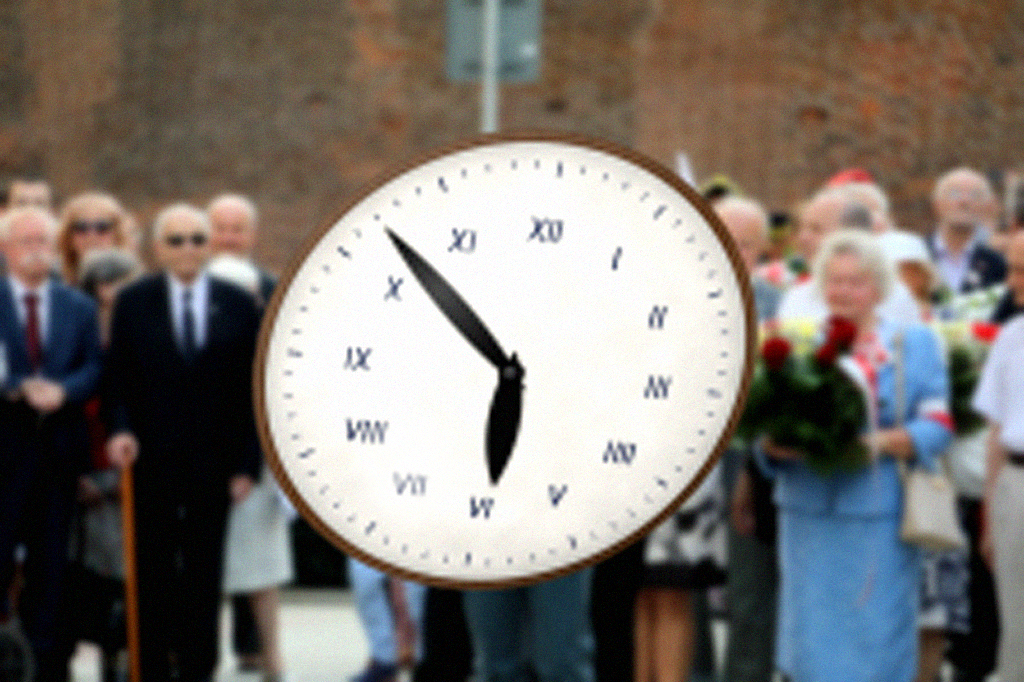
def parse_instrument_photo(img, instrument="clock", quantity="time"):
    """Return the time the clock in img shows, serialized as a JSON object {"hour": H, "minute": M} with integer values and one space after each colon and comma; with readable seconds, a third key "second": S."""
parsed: {"hour": 5, "minute": 52}
